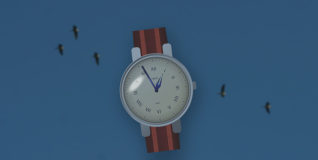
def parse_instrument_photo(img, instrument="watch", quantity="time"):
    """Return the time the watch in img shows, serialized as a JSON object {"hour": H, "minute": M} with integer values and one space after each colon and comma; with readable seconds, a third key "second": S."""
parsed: {"hour": 12, "minute": 56}
